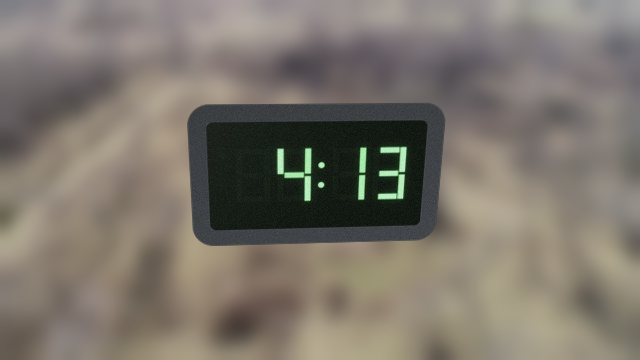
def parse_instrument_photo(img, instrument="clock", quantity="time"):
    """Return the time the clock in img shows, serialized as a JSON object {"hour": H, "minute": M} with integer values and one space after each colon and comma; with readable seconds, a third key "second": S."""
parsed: {"hour": 4, "minute": 13}
